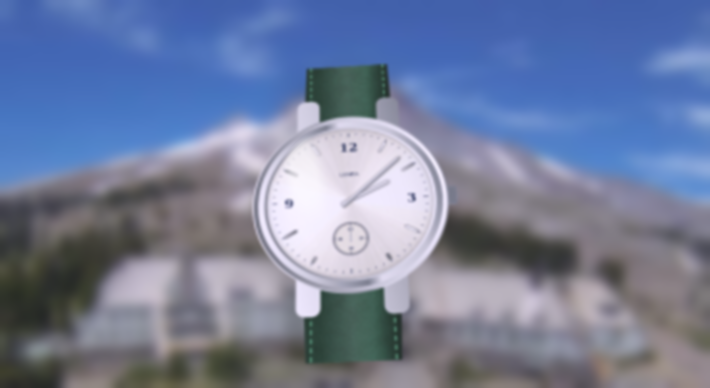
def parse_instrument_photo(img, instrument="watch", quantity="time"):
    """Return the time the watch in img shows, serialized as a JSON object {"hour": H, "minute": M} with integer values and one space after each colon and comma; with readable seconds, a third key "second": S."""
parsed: {"hour": 2, "minute": 8}
